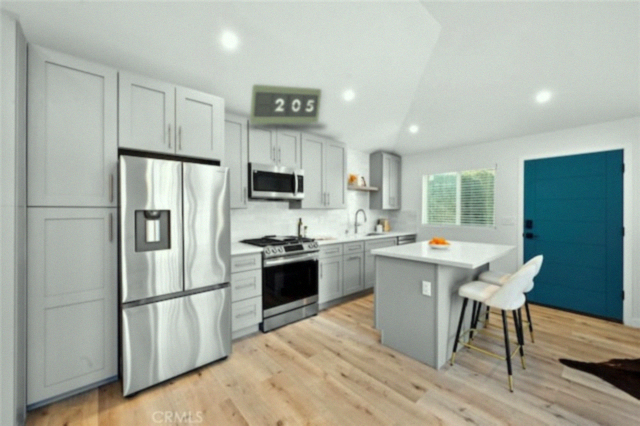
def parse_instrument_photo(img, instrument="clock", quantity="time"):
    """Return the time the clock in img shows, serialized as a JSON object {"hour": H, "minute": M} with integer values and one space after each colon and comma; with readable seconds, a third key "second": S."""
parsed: {"hour": 2, "minute": 5}
